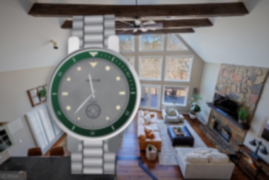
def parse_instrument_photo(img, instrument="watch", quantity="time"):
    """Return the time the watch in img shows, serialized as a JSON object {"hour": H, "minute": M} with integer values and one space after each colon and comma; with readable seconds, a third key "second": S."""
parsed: {"hour": 11, "minute": 37}
